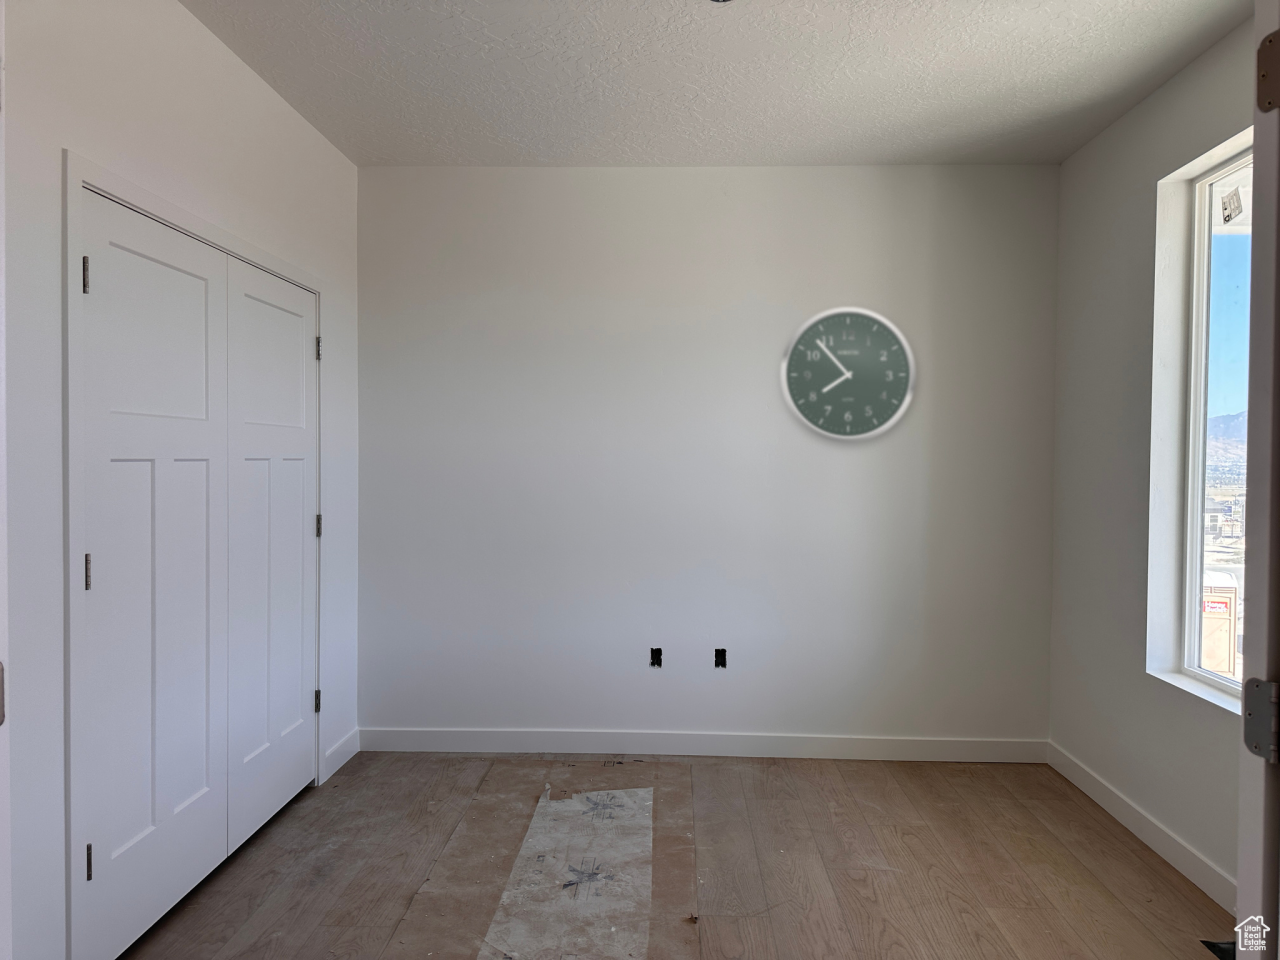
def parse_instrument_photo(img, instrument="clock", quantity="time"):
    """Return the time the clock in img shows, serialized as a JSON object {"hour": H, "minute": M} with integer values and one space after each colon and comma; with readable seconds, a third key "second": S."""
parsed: {"hour": 7, "minute": 53}
